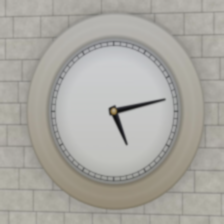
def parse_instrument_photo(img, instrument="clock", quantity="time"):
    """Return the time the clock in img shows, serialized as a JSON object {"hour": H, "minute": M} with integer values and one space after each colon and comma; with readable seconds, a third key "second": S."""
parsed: {"hour": 5, "minute": 13}
